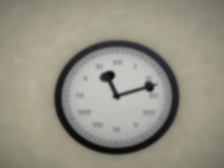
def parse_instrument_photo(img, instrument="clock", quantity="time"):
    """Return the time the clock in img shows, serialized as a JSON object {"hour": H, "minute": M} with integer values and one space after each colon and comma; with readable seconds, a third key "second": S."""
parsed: {"hour": 11, "minute": 12}
